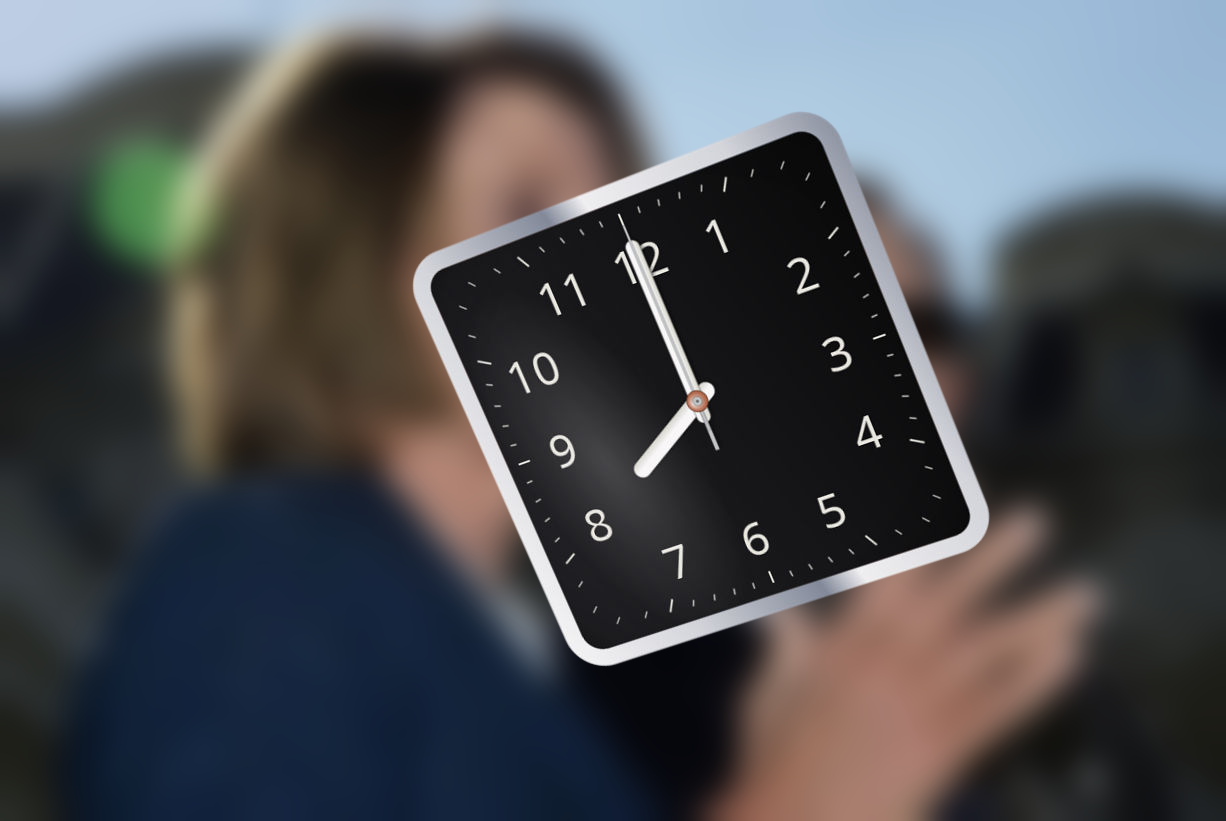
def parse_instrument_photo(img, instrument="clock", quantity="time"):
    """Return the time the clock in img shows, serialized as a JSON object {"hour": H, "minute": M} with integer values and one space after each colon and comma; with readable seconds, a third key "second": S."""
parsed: {"hour": 8, "minute": 0, "second": 0}
